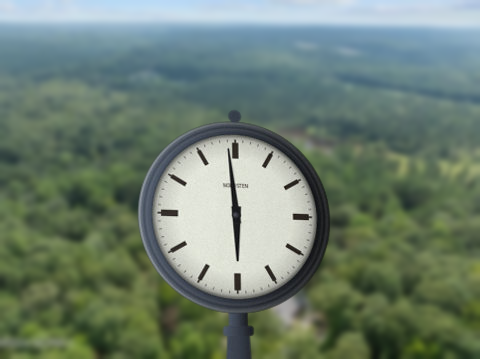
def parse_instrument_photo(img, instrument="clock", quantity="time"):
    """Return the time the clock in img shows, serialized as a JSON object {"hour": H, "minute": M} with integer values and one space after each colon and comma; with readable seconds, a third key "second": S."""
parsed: {"hour": 5, "minute": 59}
